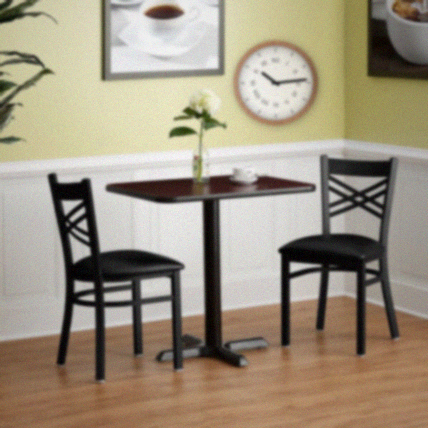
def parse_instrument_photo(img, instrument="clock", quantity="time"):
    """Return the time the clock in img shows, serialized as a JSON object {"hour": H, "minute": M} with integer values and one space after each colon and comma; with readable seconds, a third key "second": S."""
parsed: {"hour": 10, "minute": 14}
